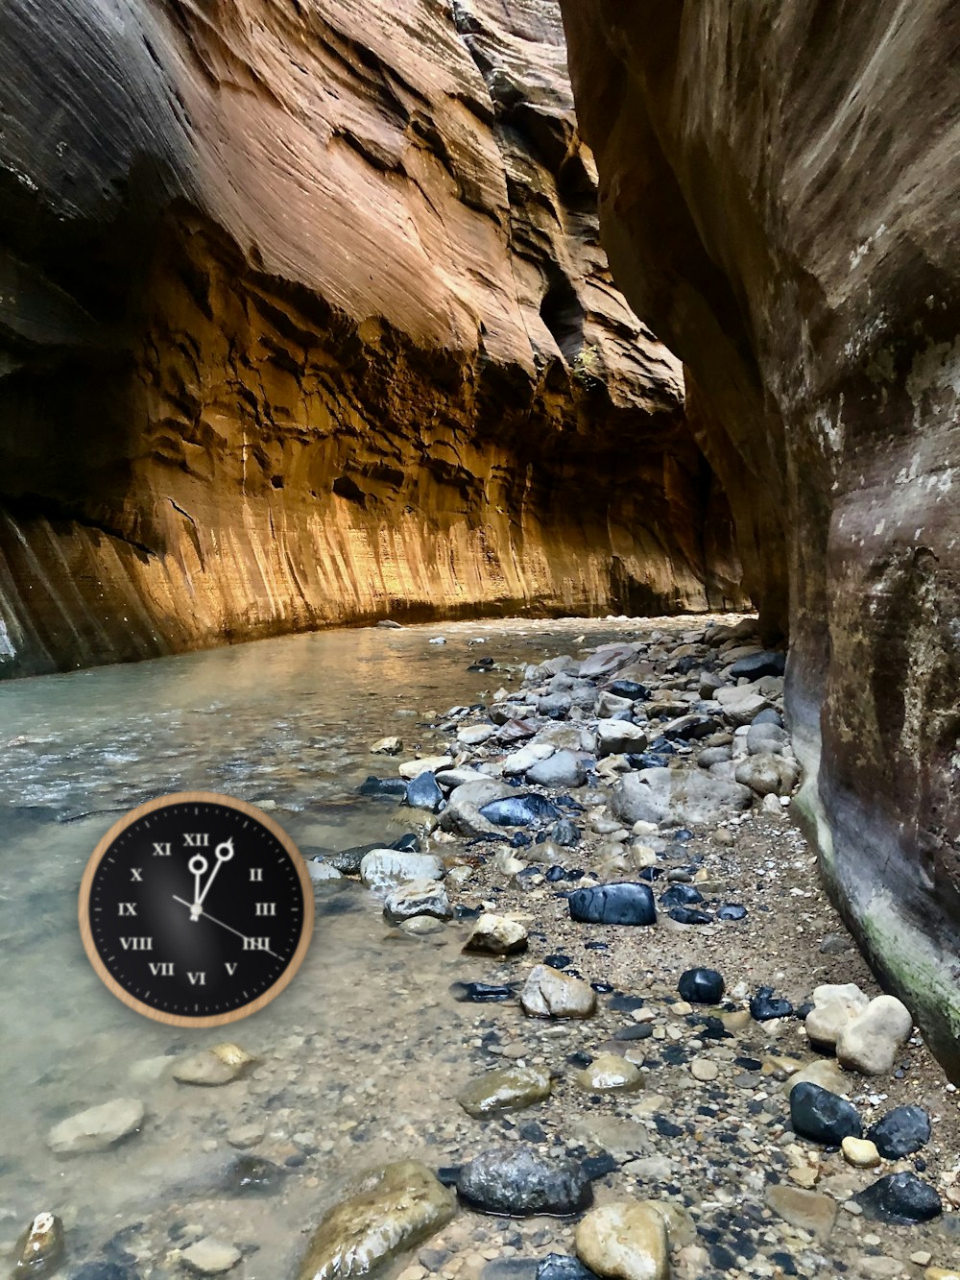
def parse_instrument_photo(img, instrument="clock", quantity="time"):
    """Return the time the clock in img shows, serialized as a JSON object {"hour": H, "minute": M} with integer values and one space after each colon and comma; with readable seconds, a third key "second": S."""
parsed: {"hour": 12, "minute": 4, "second": 20}
